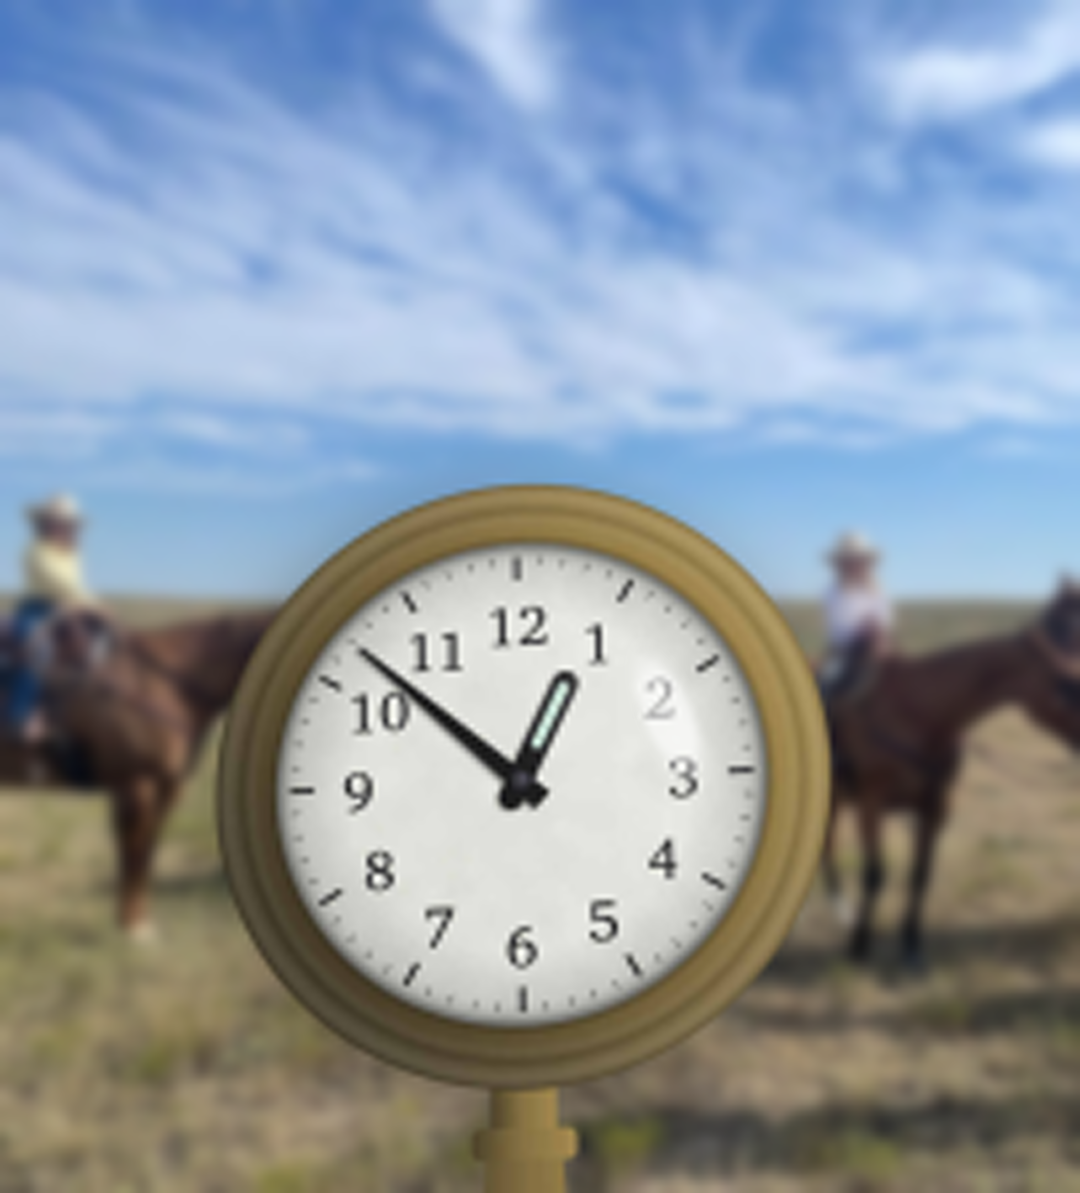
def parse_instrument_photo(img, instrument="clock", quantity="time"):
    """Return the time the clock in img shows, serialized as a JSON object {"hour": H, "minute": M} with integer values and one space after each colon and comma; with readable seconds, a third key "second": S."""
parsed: {"hour": 12, "minute": 52}
